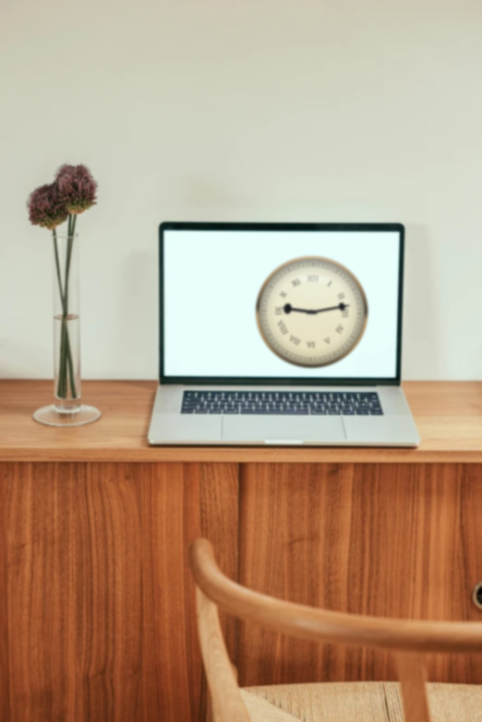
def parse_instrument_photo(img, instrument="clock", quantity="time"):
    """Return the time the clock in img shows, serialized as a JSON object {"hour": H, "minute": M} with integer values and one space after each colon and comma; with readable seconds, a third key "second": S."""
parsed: {"hour": 9, "minute": 13}
